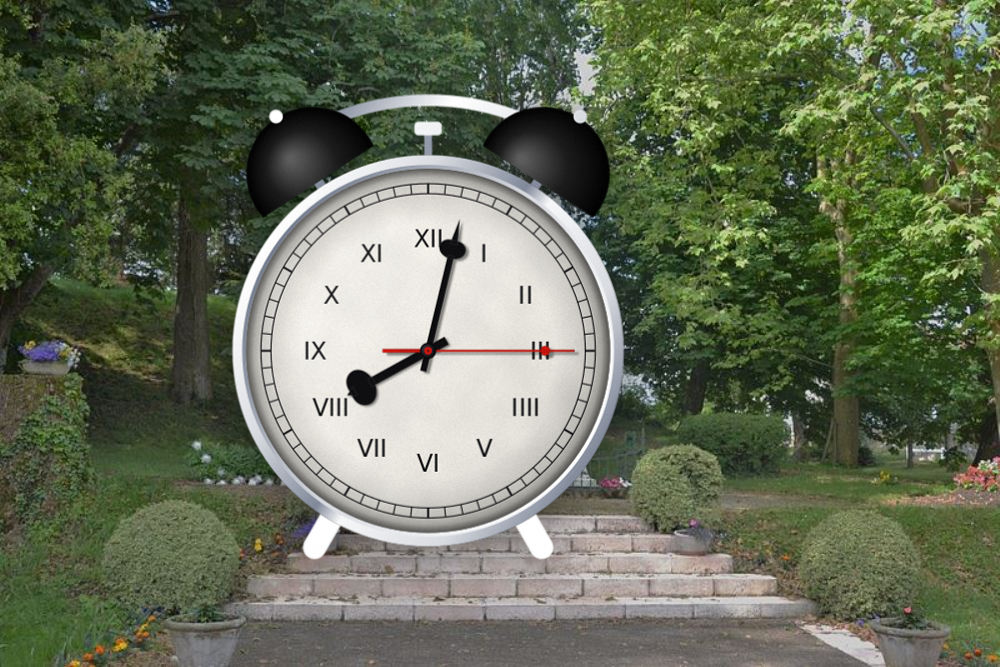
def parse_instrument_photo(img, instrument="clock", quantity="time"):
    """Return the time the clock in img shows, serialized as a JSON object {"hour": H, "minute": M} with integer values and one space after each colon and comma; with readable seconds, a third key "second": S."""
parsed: {"hour": 8, "minute": 2, "second": 15}
